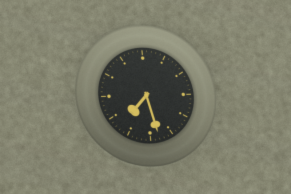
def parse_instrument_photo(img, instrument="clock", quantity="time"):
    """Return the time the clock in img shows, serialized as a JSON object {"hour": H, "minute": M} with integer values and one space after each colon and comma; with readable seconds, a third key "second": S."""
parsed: {"hour": 7, "minute": 28}
